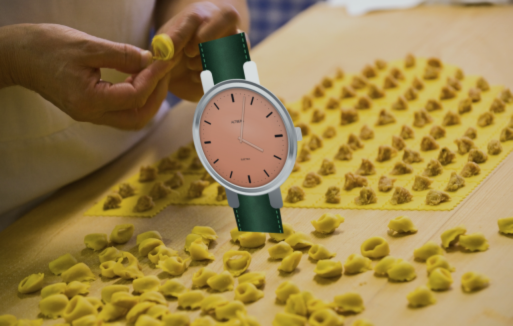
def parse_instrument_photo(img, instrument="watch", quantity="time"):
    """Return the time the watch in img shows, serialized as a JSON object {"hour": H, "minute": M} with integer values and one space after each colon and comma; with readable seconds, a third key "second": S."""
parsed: {"hour": 4, "minute": 3}
